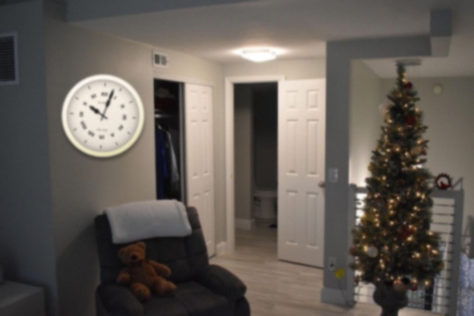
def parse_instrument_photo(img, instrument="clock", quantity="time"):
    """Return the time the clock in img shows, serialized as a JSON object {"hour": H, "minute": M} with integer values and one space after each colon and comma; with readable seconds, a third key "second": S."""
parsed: {"hour": 10, "minute": 3}
